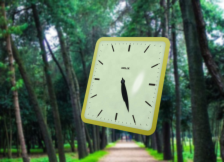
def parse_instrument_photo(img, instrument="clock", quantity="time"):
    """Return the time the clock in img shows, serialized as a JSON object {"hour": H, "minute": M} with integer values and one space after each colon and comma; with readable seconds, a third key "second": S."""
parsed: {"hour": 5, "minute": 26}
